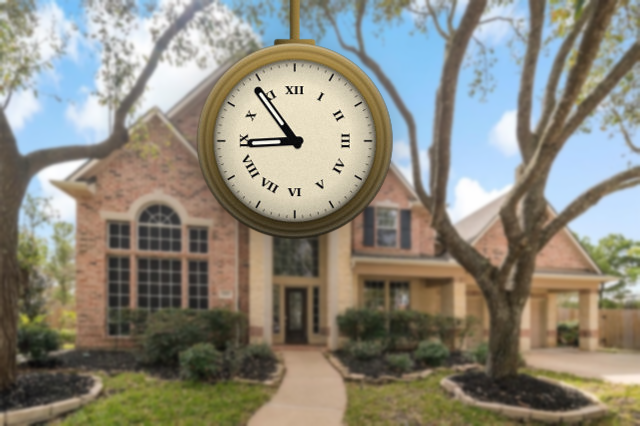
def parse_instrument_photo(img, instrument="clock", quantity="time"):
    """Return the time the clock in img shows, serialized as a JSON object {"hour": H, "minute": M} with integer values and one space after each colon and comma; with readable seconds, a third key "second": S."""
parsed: {"hour": 8, "minute": 54}
